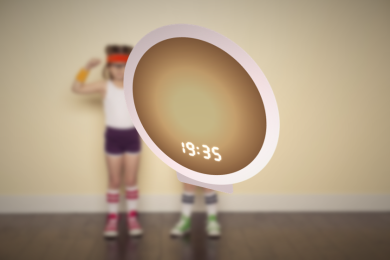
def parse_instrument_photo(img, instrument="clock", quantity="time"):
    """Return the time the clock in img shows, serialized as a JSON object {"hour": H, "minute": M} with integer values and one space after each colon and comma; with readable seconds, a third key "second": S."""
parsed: {"hour": 19, "minute": 35}
